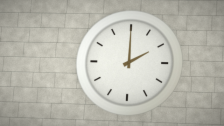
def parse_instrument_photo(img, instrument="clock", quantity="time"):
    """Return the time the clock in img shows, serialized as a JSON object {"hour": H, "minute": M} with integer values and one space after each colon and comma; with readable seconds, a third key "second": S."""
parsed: {"hour": 2, "minute": 0}
